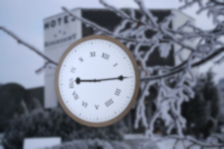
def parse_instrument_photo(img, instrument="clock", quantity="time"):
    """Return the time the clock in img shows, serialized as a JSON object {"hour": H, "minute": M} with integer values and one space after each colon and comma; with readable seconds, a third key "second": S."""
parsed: {"hour": 8, "minute": 10}
